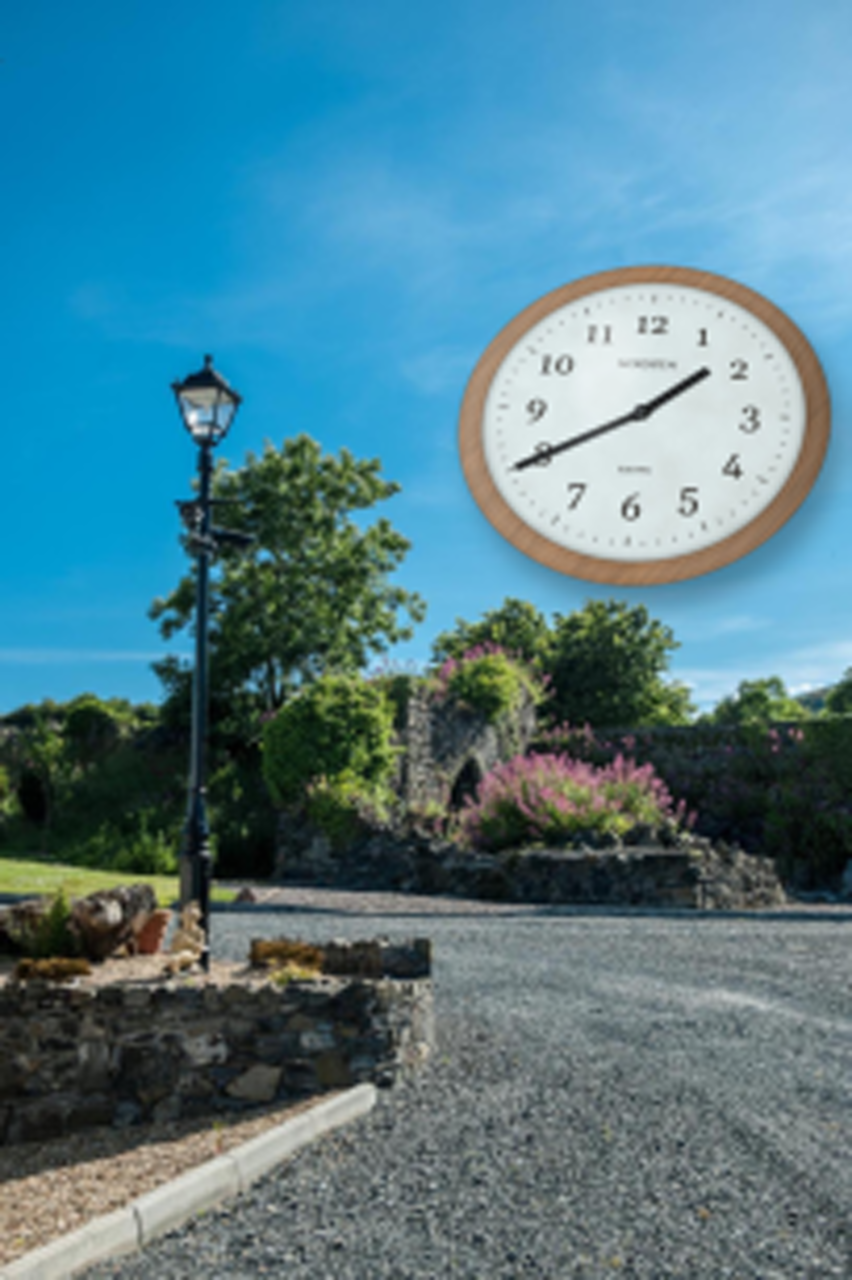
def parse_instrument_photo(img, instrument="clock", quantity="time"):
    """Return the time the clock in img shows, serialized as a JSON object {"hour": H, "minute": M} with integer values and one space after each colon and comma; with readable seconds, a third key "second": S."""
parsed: {"hour": 1, "minute": 40}
